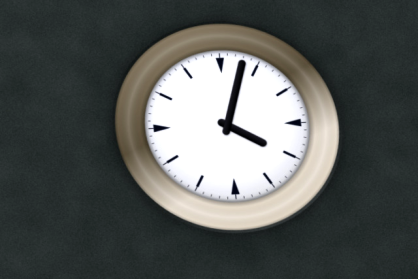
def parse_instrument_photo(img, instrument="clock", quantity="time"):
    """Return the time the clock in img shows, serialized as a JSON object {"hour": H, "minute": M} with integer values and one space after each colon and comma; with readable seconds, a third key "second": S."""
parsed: {"hour": 4, "minute": 3}
